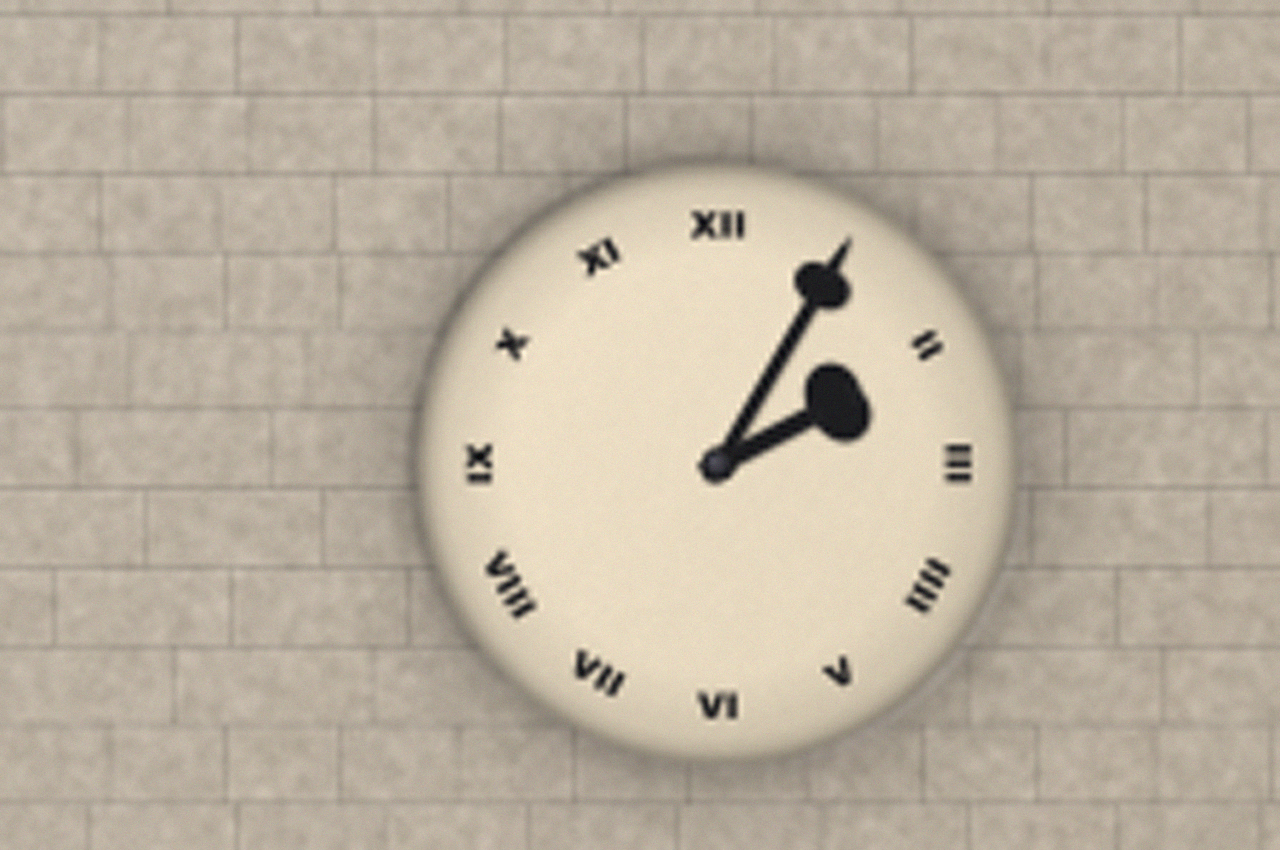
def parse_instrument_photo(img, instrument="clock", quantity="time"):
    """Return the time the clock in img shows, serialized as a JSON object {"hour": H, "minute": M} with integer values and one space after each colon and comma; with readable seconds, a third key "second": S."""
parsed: {"hour": 2, "minute": 5}
